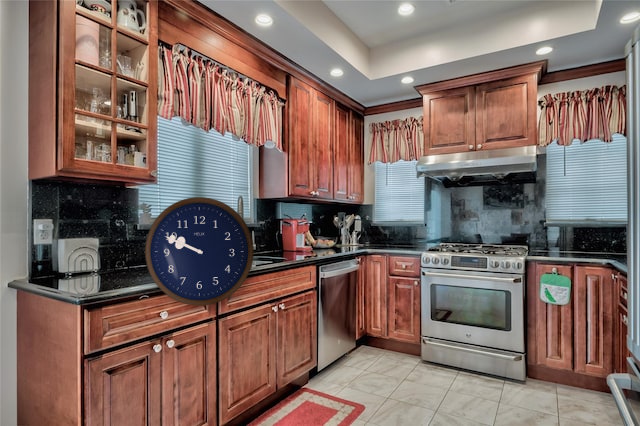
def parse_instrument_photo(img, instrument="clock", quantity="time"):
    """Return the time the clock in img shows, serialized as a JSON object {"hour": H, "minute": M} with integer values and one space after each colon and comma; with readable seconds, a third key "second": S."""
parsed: {"hour": 9, "minute": 49}
